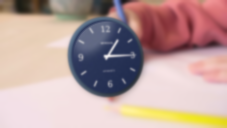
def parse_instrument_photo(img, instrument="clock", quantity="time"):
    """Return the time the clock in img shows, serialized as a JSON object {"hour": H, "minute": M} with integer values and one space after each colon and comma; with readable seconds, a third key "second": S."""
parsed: {"hour": 1, "minute": 15}
